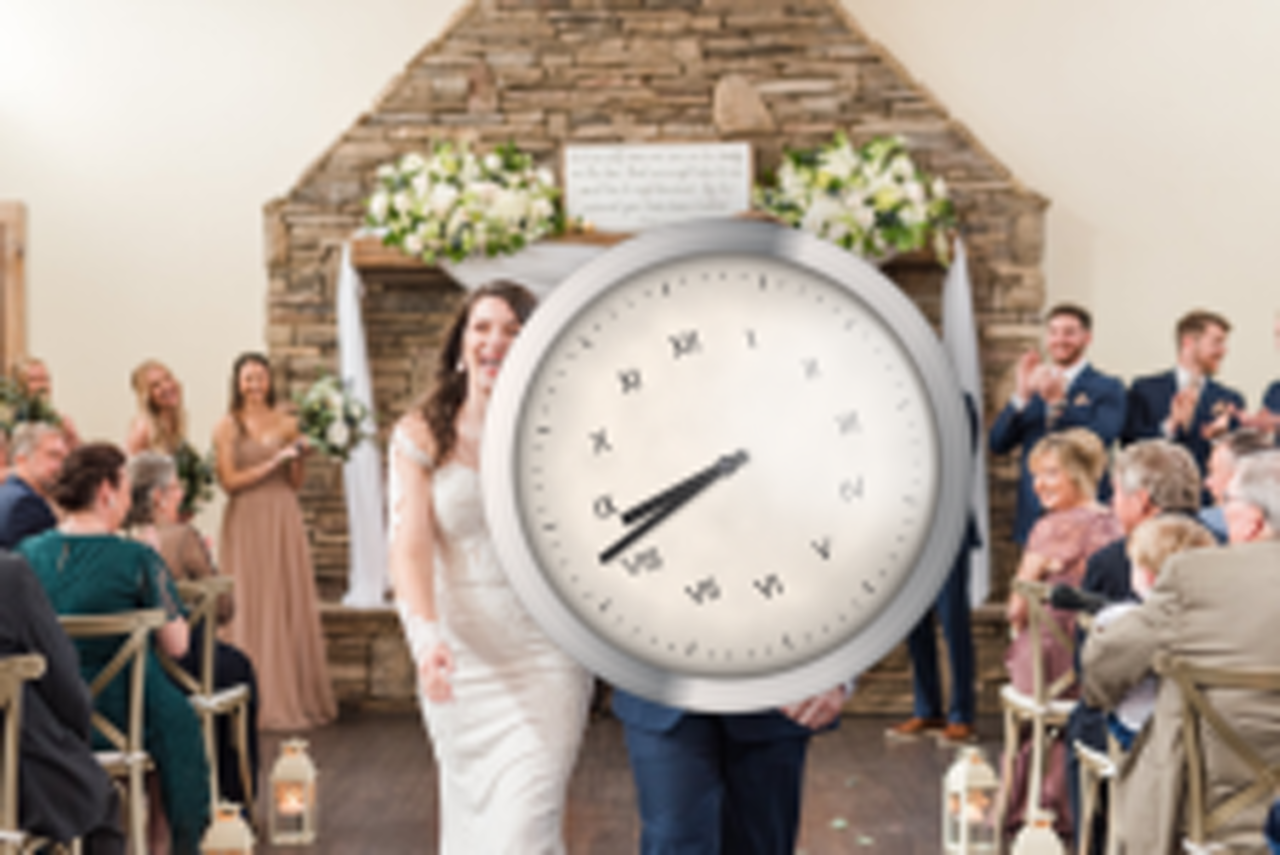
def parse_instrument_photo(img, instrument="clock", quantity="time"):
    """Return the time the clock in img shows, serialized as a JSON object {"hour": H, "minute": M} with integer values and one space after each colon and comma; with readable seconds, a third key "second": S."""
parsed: {"hour": 8, "minute": 42}
